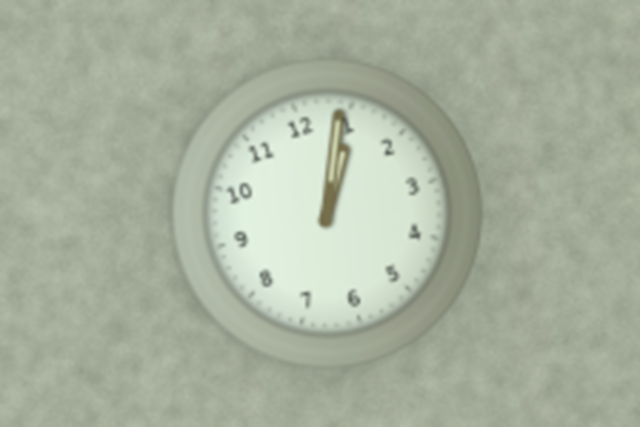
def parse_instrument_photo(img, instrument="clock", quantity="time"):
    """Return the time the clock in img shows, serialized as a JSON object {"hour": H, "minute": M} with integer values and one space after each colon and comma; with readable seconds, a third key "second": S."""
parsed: {"hour": 1, "minute": 4}
